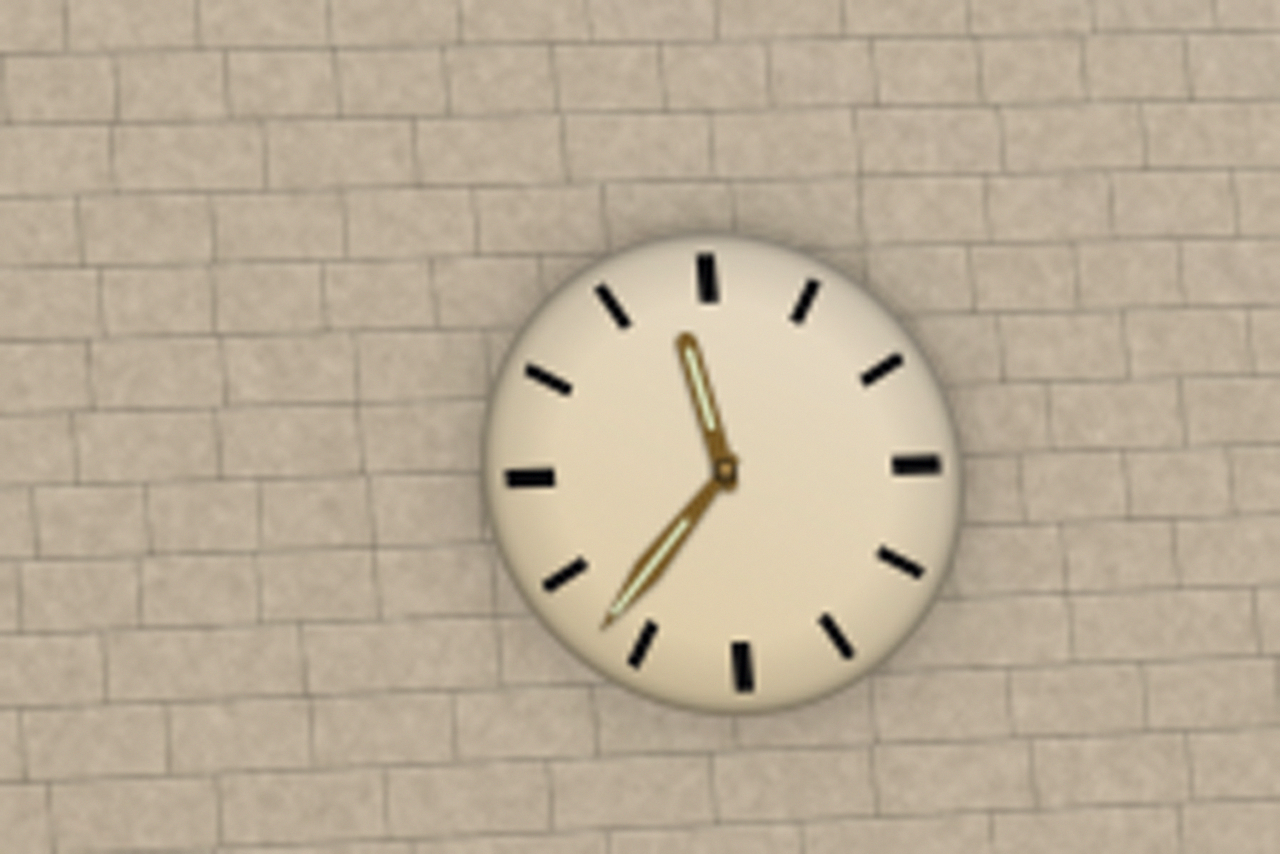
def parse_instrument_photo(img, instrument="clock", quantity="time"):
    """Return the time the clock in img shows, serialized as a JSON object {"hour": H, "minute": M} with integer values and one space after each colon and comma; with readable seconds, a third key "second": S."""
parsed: {"hour": 11, "minute": 37}
